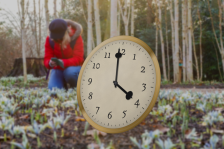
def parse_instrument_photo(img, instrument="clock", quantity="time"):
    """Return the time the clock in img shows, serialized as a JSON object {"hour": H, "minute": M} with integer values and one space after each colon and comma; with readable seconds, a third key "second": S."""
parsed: {"hour": 3, "minute": 59}
